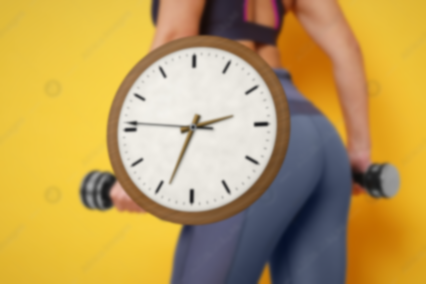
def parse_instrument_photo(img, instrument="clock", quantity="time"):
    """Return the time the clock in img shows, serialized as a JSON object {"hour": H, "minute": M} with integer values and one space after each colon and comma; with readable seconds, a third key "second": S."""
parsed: {"hour": 2, "minute": 33, "second": 46}
